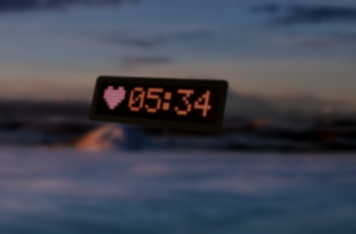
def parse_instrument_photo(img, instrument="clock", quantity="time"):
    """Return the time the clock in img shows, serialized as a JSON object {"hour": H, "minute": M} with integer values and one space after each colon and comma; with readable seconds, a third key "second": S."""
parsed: {"hour": 5, "minute": 34}
